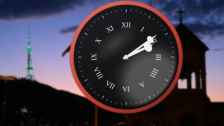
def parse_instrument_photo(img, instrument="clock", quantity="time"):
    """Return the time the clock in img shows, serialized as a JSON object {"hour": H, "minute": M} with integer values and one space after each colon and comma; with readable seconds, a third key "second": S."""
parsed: {"hour": 2, "minute": 9}
